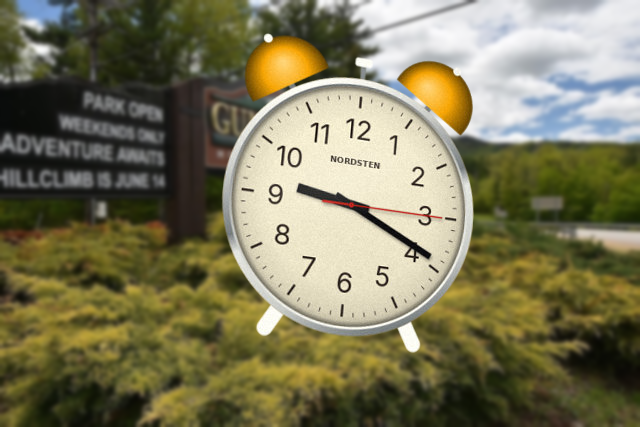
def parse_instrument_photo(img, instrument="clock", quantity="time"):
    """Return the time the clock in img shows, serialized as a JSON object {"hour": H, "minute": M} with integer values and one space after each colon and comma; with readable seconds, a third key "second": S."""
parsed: {"hour": 9, "minute": 19, "second": 15}
